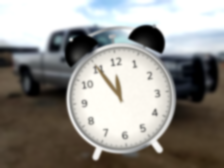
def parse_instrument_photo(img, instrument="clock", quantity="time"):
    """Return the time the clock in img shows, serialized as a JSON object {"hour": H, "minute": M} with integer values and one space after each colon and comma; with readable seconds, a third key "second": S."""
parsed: {"hour": 11, "minute": 55}
